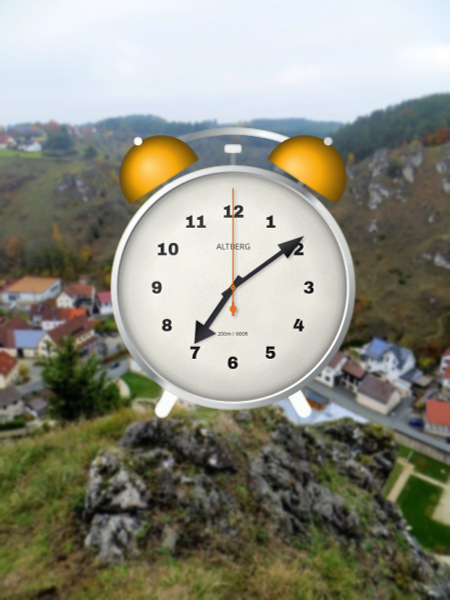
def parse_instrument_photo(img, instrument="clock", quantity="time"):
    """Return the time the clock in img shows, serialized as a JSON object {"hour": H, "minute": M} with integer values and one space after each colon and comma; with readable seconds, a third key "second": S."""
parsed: {"hour": 7, "minute": 9, "second": 0}
